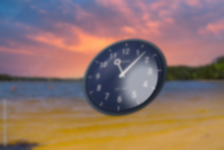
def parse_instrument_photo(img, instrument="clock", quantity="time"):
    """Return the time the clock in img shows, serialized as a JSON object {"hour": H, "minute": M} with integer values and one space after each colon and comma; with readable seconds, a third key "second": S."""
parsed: {"hour": 11, "minute": 7}
